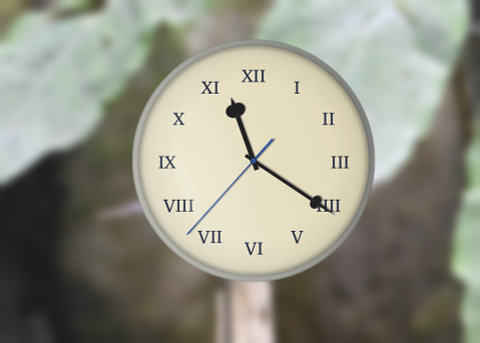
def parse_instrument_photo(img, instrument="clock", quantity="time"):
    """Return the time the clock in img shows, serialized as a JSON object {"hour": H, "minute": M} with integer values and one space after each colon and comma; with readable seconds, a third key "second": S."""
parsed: {"hour": 11, "minute": 20, "second": 37}
